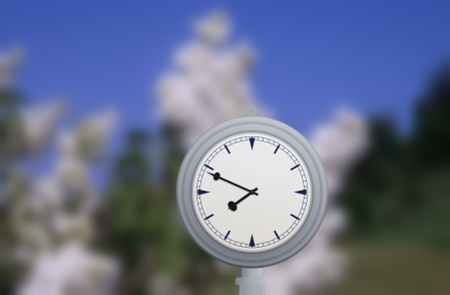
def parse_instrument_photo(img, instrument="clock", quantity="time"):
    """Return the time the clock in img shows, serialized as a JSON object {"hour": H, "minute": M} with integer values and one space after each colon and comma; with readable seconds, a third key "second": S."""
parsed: {"hour": 7, "minute": 49}
